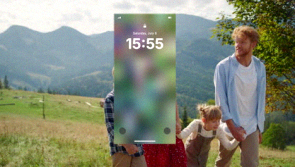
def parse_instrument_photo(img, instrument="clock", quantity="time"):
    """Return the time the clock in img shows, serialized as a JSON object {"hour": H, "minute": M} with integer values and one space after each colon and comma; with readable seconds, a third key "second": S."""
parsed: {"hour": 15, "minute": 55}
